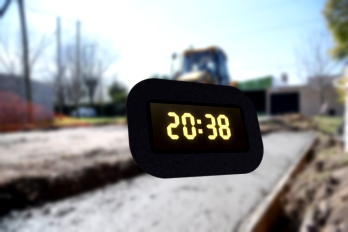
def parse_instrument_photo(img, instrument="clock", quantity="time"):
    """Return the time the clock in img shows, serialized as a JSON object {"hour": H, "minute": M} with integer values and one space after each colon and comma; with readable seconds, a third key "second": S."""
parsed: {"hour": 20, "minute": 38}
